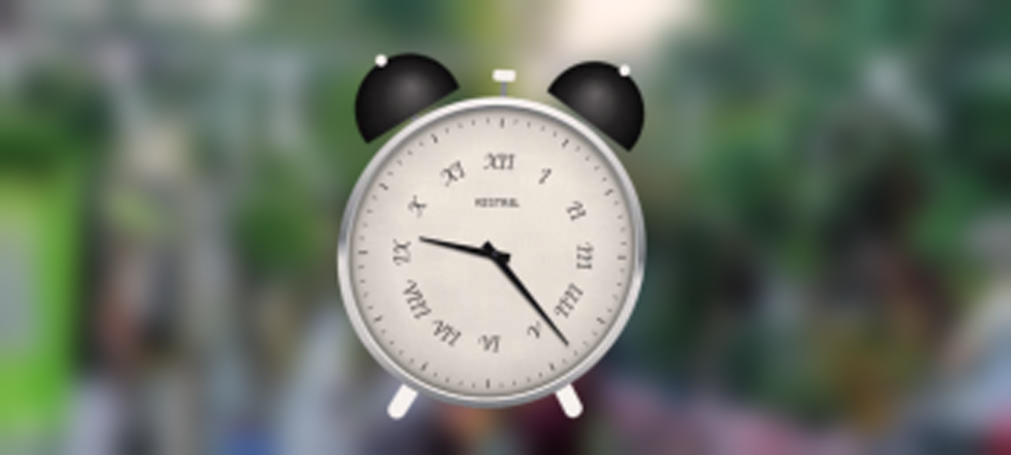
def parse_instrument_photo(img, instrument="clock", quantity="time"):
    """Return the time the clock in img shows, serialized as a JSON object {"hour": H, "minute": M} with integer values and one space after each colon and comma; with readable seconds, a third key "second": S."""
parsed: {"hour": 9, "minute": 23}
